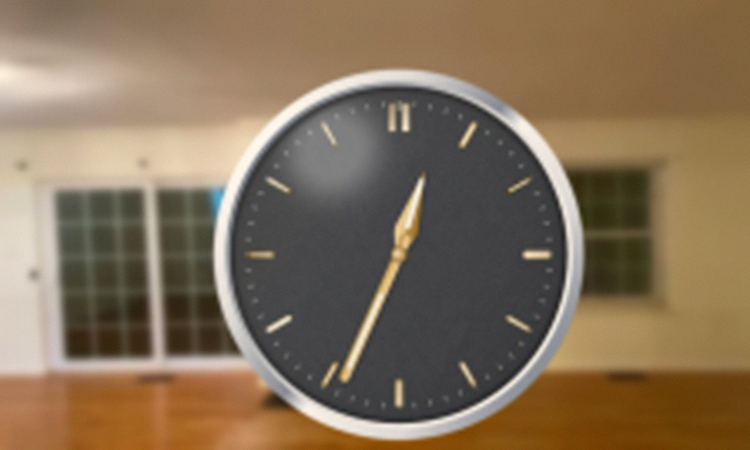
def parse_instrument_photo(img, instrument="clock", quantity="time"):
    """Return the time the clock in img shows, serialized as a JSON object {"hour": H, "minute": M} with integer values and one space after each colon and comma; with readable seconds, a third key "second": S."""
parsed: {"hour": 12, "minute": 34}
